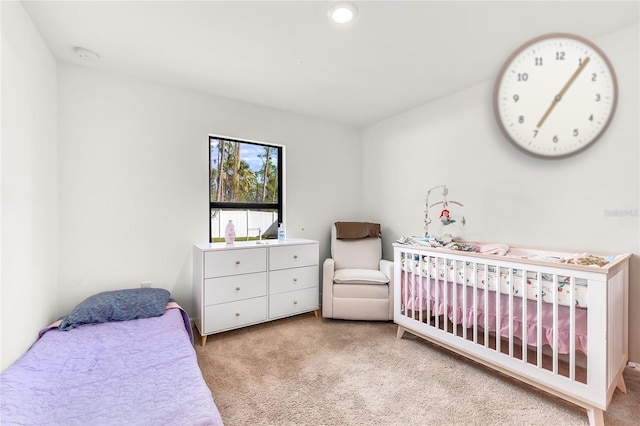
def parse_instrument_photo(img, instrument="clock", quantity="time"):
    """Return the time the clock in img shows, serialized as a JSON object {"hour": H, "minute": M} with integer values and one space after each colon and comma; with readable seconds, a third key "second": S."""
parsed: {"hour": 7, "minute": 6}
